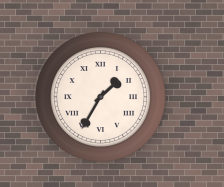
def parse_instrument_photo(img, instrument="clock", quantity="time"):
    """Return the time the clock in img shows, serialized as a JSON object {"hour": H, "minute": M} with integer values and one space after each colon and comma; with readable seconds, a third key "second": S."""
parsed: {"hour": 1, "minute": 35}
